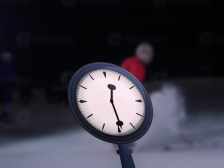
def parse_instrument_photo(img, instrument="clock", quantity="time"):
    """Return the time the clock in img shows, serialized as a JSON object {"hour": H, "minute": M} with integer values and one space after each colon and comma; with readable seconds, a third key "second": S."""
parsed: {"hour": 12, "minute": 29}
